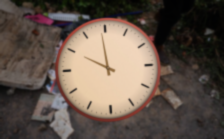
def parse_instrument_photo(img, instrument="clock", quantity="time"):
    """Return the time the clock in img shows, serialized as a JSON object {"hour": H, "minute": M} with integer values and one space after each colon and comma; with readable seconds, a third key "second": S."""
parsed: {"hour": 9, "minute": 59}
